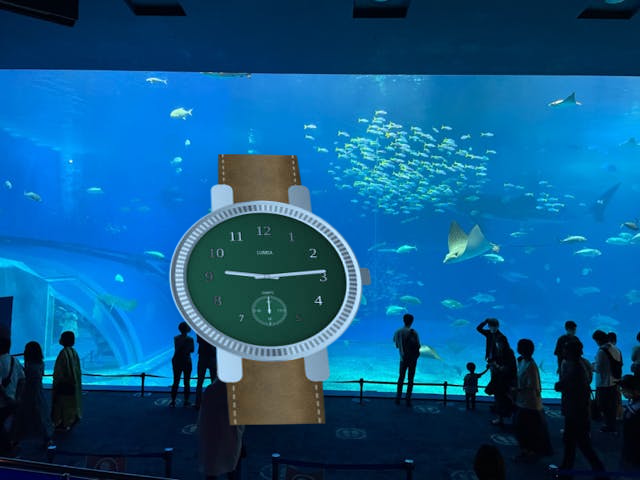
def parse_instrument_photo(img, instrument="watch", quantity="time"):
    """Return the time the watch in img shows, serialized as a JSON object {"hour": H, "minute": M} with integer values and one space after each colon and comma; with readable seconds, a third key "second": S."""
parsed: {"hour": 9, "minute": 14}
